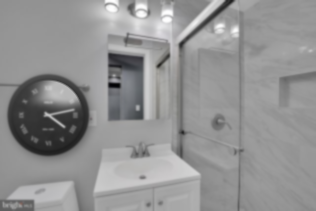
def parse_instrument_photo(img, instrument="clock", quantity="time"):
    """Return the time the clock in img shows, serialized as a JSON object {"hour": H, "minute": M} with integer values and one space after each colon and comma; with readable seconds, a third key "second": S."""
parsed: {"hour": 4, "minute": 13}
